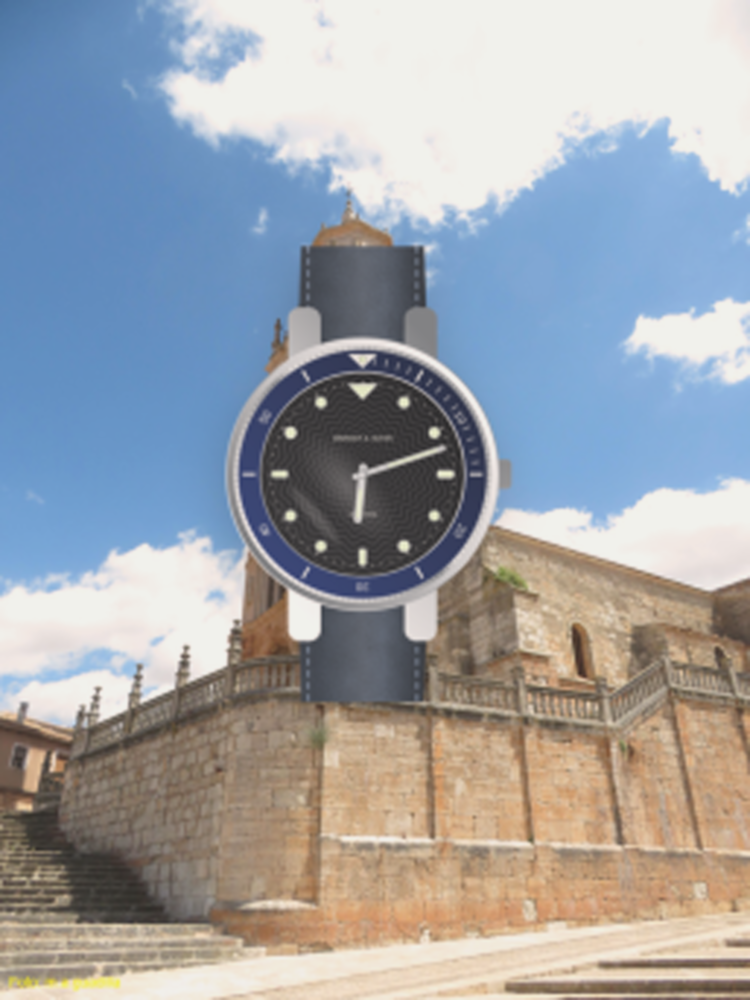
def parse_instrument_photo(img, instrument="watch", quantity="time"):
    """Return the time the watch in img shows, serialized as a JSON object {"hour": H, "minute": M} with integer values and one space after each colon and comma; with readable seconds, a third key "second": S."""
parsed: {"hour": 6, "minute": 12}
